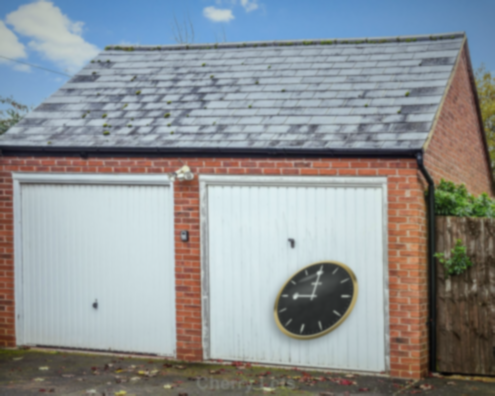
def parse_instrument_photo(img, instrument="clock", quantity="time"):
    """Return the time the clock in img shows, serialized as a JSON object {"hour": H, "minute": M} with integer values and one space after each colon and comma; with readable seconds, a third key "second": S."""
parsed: {"hour": 9, "minute": 0}
